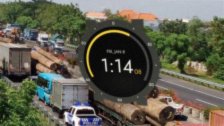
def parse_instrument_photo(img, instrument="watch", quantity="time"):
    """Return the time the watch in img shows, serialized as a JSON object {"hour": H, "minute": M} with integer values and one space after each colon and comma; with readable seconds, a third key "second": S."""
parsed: {"hour": 1, "minute": 14}
